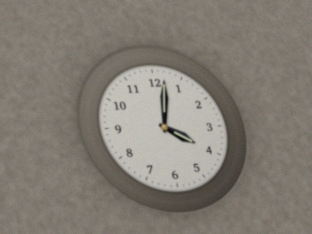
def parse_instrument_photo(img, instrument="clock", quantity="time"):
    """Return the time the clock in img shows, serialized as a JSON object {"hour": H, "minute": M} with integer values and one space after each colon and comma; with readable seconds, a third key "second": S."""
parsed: {"hour": 4, "minute": 2}
